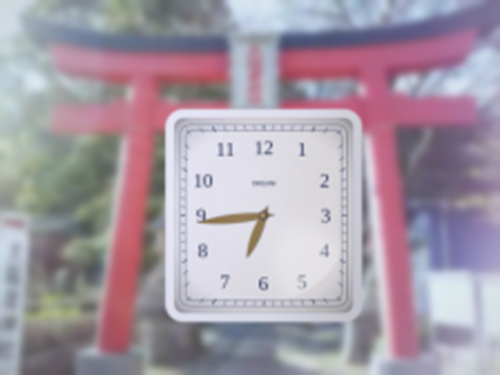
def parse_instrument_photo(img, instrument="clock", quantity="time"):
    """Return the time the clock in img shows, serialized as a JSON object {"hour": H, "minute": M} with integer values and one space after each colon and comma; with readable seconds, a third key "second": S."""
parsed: {"hour": 6, "minute": 44}
